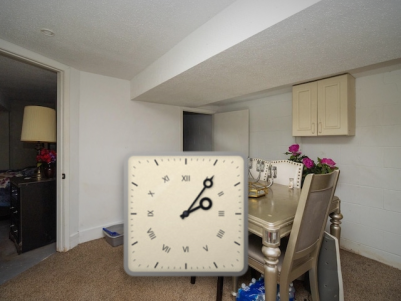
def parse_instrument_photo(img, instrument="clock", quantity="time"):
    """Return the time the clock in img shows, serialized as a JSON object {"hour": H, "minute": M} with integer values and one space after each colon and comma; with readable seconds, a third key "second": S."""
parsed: {"hour": 2, "minute": 6}
